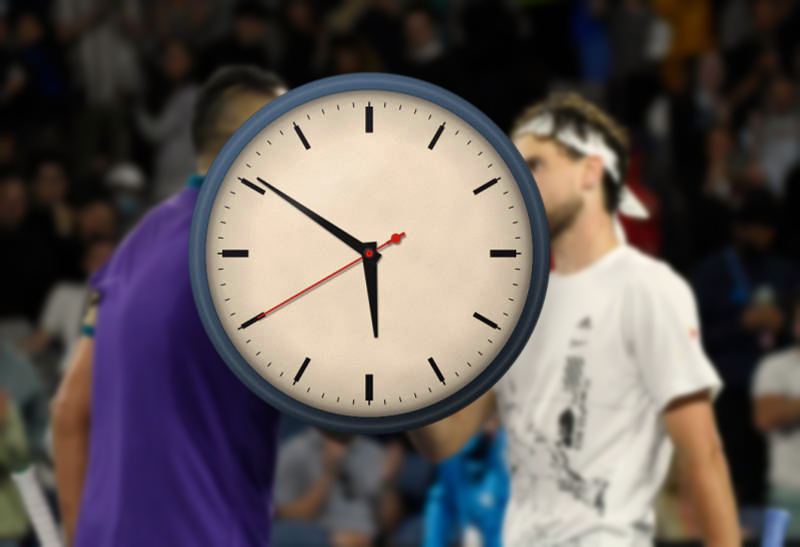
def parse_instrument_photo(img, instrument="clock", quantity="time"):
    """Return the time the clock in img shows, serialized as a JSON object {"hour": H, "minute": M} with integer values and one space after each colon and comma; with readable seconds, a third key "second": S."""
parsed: {"hour": 5, "minute": 50, "second": 40}
